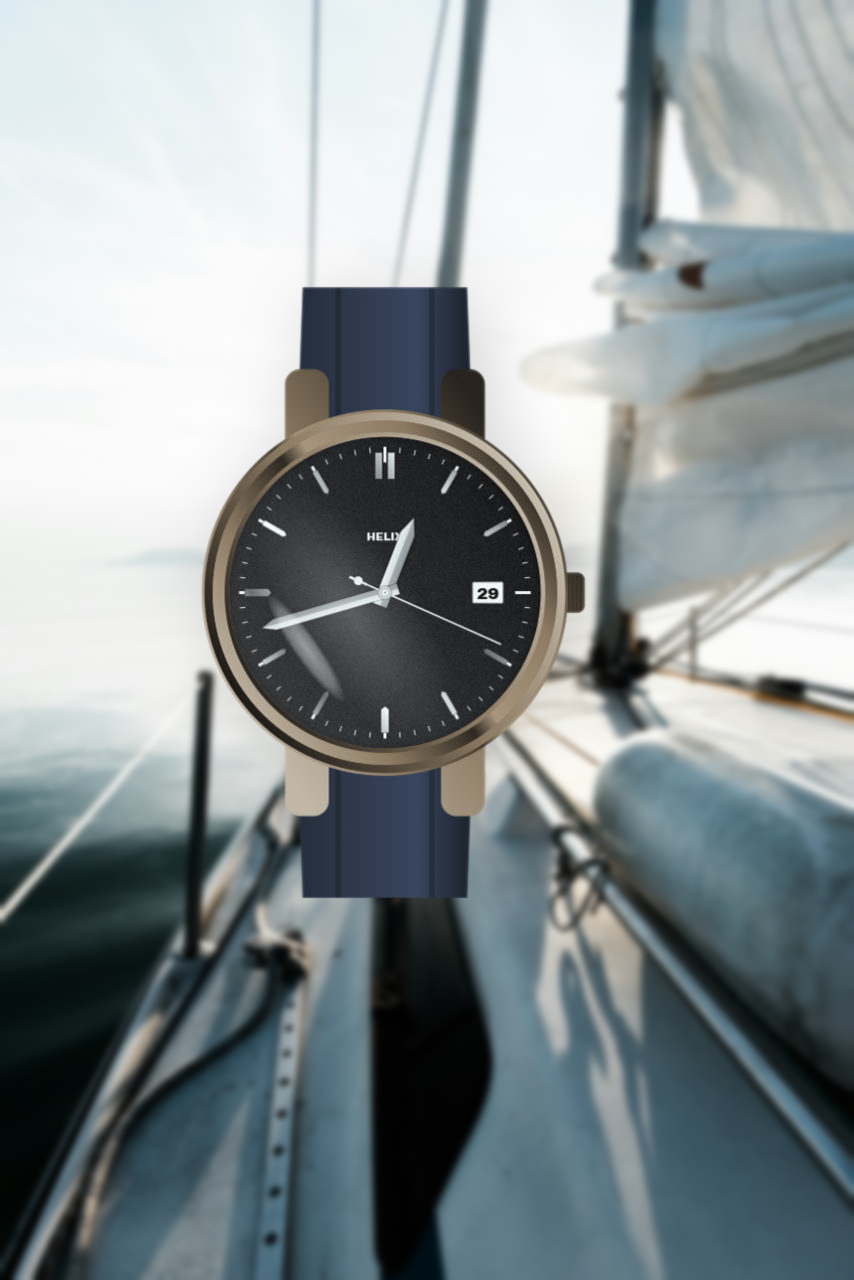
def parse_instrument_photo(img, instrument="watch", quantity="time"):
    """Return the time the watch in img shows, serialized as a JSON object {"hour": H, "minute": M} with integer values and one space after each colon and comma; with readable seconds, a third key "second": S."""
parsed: {"hour": 12, "minute": 42, "second": 19}
